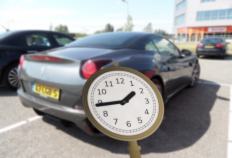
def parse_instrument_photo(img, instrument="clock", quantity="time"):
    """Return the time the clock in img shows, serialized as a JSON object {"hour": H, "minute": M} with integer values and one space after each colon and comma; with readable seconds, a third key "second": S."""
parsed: {"hour": 1, "minute": 44}
